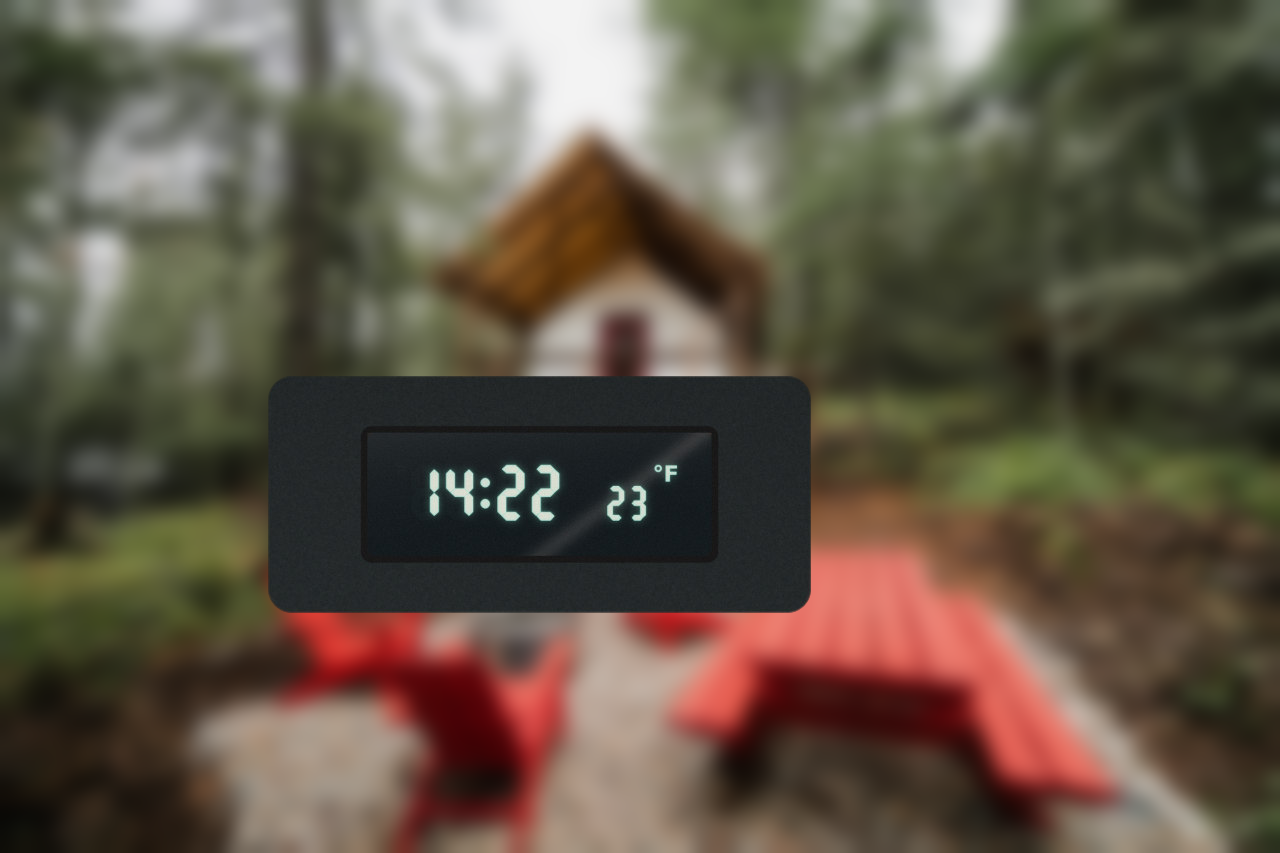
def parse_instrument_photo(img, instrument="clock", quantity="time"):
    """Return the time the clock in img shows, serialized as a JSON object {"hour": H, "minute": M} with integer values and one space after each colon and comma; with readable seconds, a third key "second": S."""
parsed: {"hour": 14, "minute": 22}
